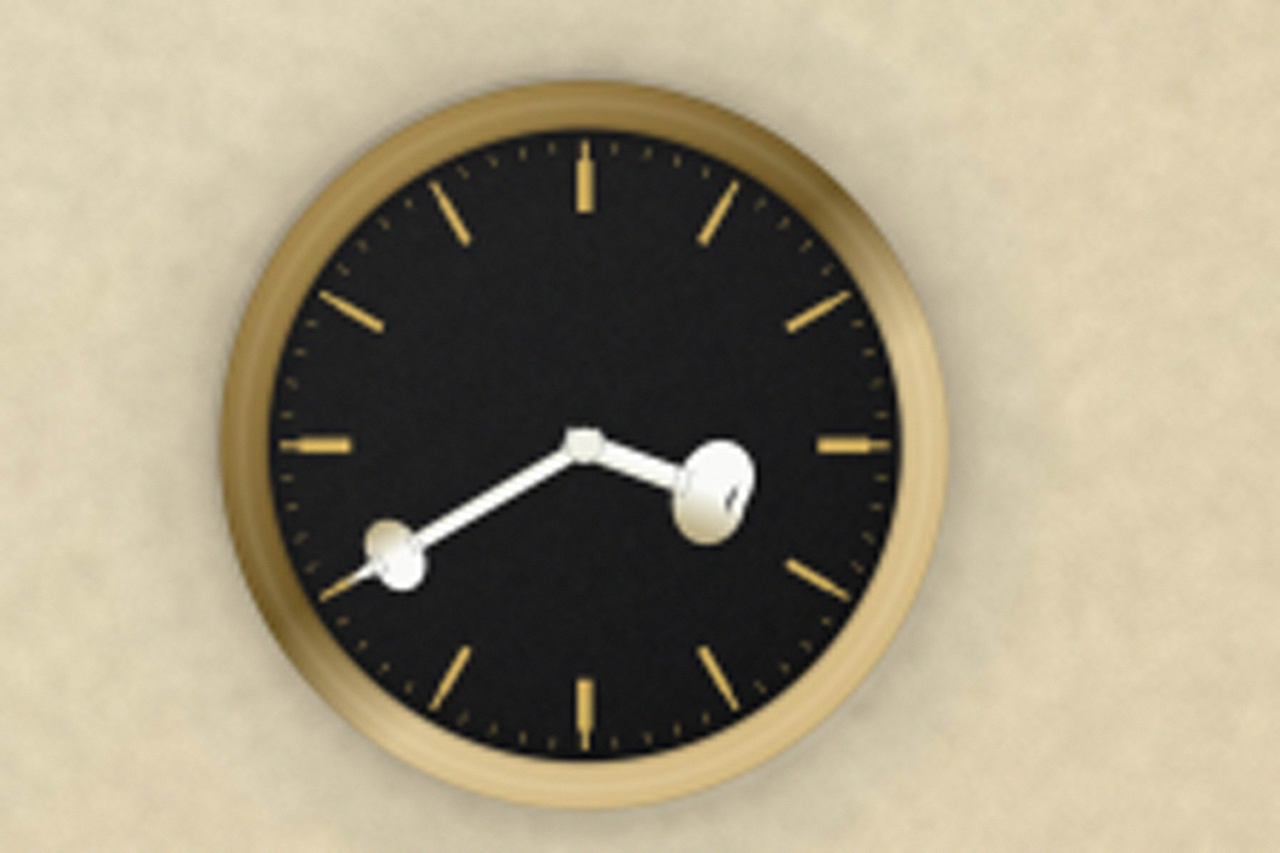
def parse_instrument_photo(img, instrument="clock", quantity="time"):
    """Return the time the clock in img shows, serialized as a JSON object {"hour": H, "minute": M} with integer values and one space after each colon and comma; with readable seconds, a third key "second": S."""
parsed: {"hour": 3, "minute": 40}
